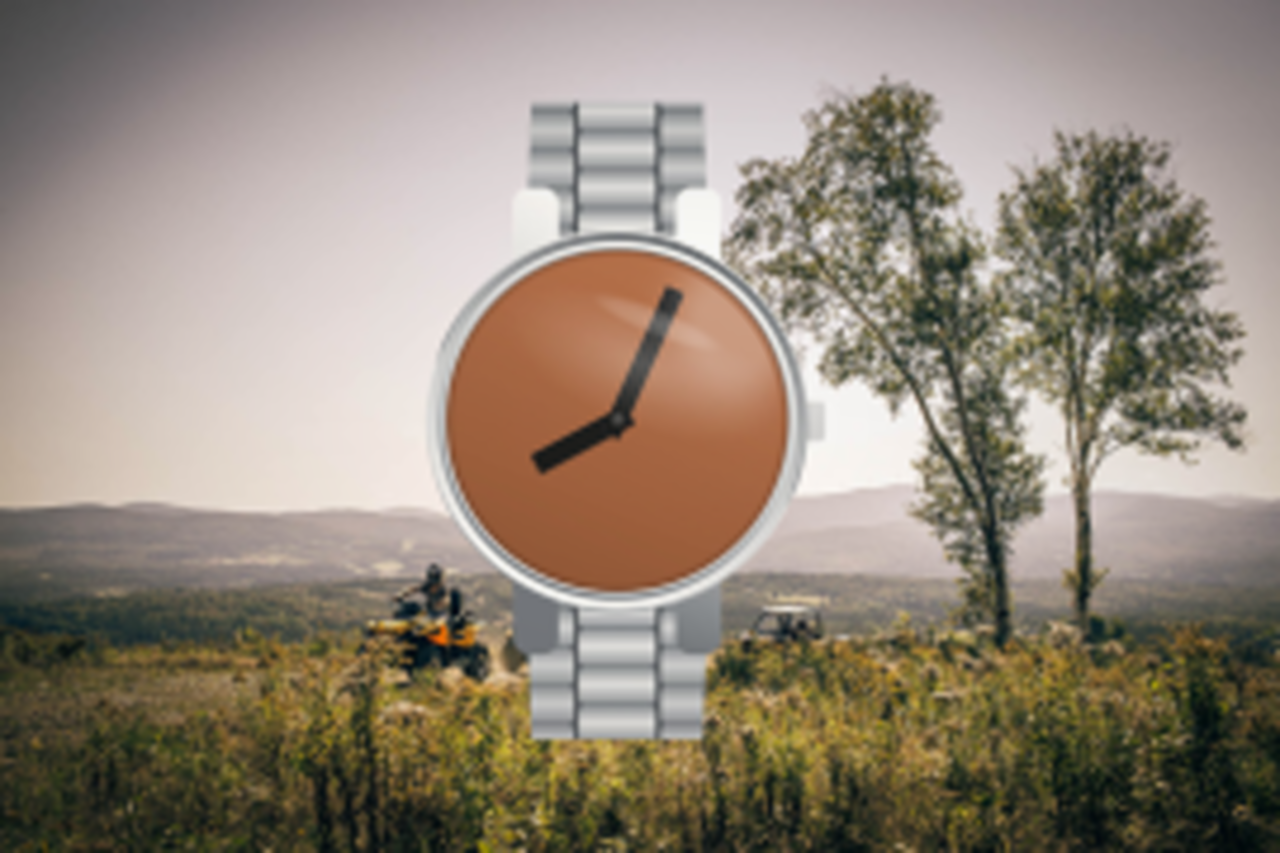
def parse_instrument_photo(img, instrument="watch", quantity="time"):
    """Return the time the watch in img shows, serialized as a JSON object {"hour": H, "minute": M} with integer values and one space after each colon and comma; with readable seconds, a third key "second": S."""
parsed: {"hour": 8, "minute": 4}
